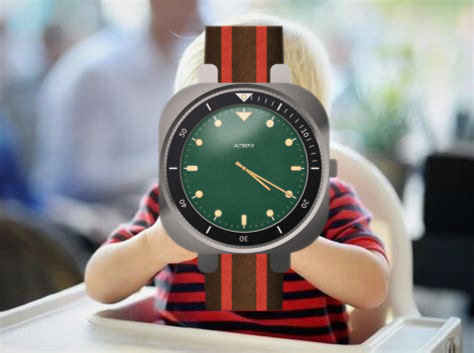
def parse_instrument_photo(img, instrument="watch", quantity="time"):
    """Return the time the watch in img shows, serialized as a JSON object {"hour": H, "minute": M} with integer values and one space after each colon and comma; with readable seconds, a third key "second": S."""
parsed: {"hour": 4, "minute": 20}
